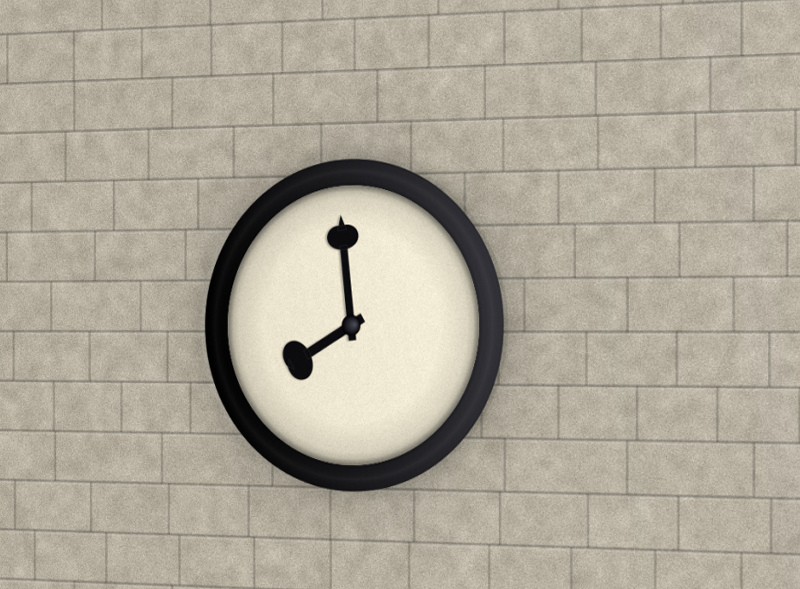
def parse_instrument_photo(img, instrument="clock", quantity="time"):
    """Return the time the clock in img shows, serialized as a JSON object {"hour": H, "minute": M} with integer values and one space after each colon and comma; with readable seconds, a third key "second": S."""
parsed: {"hour": 7, "minute": 59}
